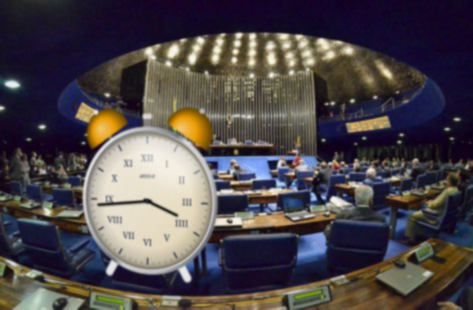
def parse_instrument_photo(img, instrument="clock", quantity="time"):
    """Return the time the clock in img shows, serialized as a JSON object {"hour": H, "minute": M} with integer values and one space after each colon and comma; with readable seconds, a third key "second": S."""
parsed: {"hour": 3, "minute": 44}
